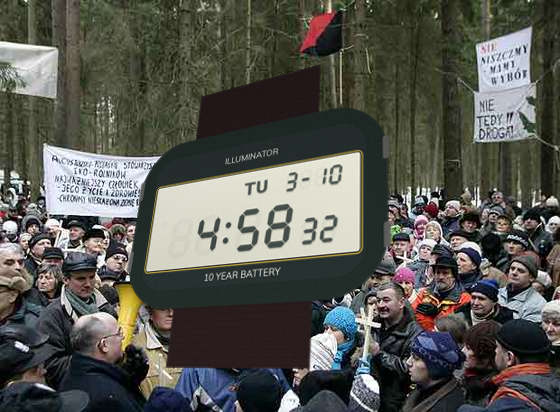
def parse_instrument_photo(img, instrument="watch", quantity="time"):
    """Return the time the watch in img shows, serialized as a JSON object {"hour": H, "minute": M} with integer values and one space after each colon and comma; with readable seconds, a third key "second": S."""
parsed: {"hour": 4, "minute": 58, "second": 32}
